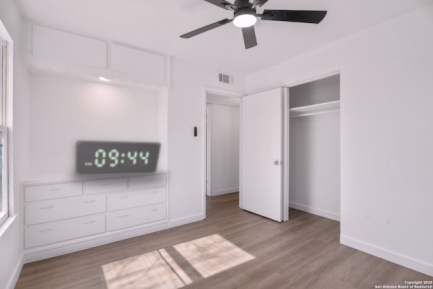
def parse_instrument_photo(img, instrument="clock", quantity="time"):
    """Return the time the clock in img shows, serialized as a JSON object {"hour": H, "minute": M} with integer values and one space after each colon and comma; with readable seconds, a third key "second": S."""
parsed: {"hour": 9, "minute": 44}
